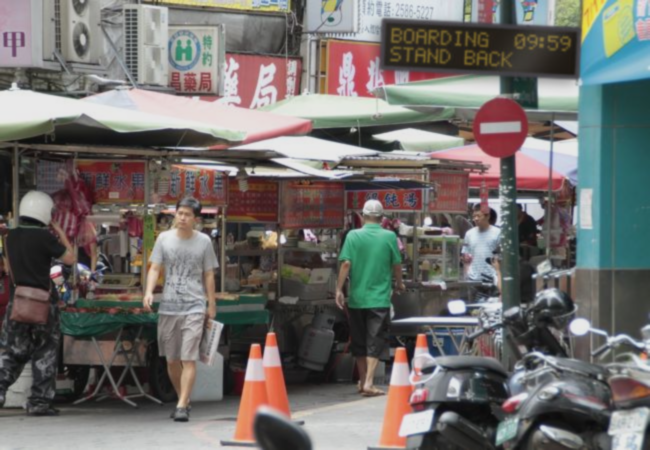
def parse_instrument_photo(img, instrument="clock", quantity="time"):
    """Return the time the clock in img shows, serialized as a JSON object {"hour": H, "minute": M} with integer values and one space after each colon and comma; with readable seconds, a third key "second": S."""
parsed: {"hour": 9, "minute": 59}
